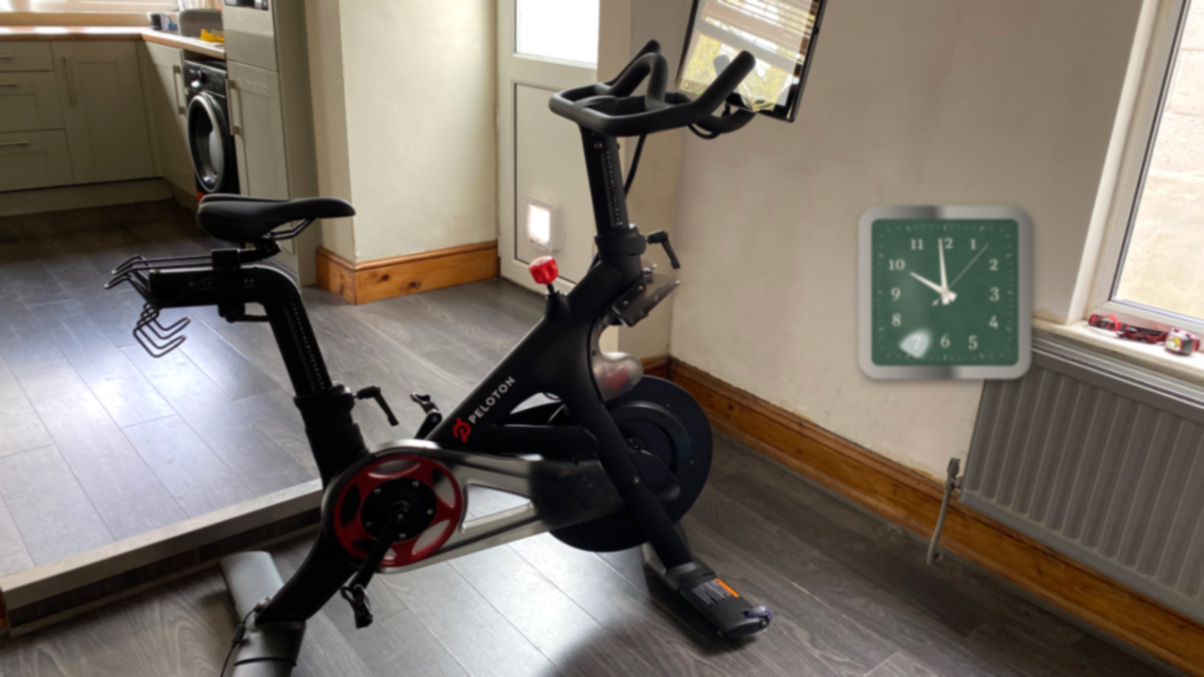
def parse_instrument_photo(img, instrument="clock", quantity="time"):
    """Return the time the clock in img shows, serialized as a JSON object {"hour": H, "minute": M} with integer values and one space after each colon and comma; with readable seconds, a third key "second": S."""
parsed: {"hour": 9, "minute": 59, "second": 7}
